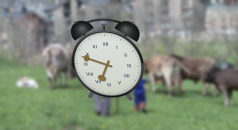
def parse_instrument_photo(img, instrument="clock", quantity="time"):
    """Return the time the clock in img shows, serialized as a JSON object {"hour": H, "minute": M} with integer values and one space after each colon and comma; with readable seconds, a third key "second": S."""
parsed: {"hour": 6, "minute": 48}
